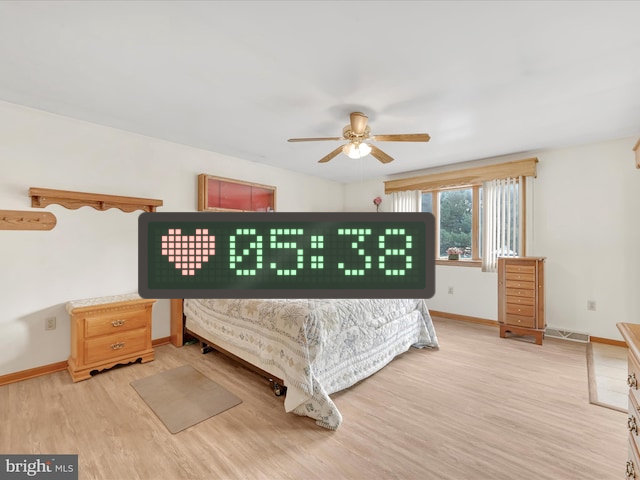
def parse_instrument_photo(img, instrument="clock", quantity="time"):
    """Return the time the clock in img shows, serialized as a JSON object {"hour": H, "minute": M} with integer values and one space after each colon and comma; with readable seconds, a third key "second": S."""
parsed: {"hour": 5, "minute": 38}
